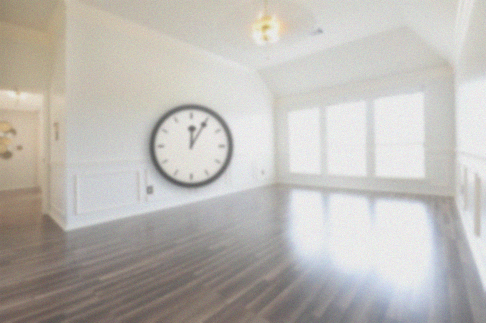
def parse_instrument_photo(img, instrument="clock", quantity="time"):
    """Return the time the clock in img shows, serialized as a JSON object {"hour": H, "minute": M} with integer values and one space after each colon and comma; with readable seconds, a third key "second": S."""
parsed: {"hour": 12, "minute": 5}
